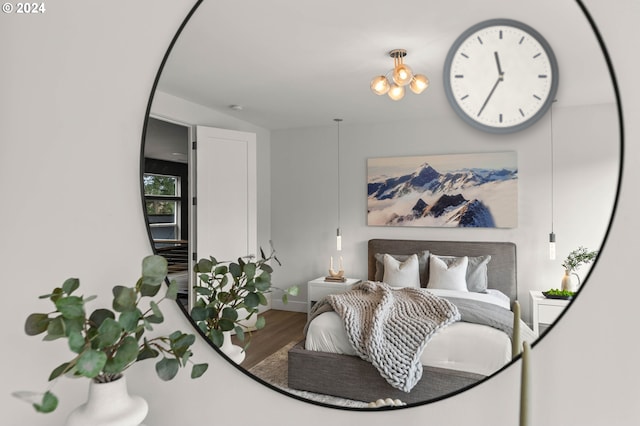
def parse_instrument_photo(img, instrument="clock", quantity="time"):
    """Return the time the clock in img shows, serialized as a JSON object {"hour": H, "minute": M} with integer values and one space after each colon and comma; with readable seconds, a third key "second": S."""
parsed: {"hour": 11, "minute": 35}
